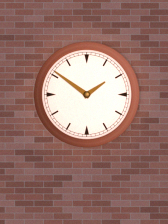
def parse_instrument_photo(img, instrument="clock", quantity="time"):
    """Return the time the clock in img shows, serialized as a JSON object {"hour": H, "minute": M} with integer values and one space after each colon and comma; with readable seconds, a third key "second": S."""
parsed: {"hour": 1, "minute": 51}
